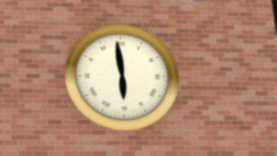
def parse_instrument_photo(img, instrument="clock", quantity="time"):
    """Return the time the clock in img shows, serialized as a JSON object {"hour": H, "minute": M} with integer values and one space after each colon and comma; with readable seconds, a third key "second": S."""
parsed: {"hour": 5, "minute": 59}
